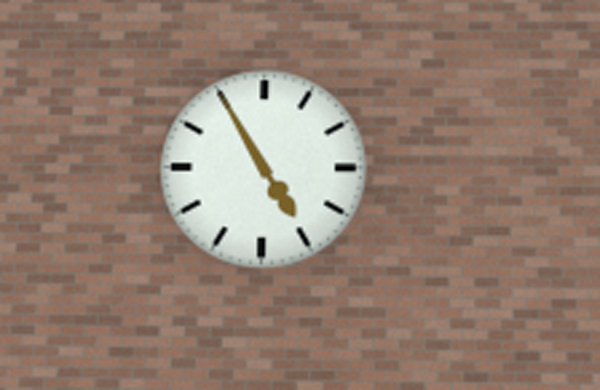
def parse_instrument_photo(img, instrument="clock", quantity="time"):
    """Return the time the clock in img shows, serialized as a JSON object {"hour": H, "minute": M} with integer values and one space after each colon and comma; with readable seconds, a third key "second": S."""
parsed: {"hour": 4, "minute": 55}
